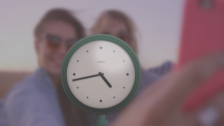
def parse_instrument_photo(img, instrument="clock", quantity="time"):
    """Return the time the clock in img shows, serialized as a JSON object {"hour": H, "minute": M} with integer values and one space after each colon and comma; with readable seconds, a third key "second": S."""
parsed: {"hour": 4, "minute": 43}
